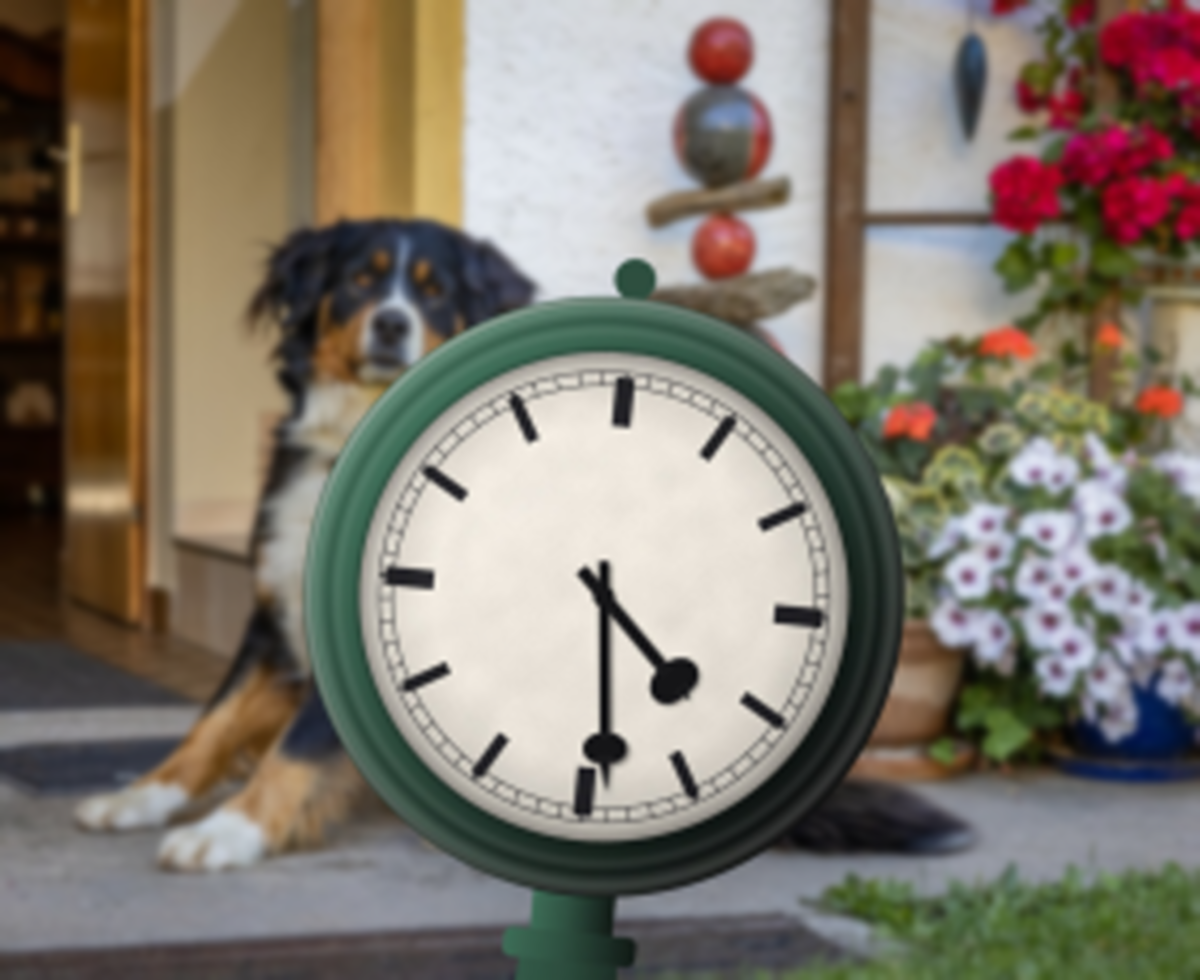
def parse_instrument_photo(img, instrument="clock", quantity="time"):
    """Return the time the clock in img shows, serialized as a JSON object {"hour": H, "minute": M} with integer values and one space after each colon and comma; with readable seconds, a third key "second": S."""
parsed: {"hour": 4, "minute": 29}
